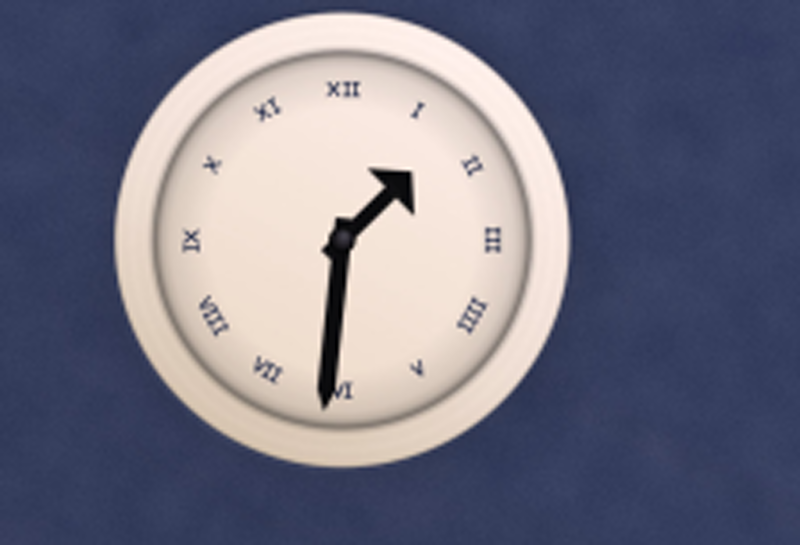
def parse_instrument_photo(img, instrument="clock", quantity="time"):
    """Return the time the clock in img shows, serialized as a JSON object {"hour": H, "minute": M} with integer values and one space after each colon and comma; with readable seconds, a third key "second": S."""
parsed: {"hour": 1, "minute": 31}
